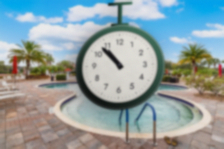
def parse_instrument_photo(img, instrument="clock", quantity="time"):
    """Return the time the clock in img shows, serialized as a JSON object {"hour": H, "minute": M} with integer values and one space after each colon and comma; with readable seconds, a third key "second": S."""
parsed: {"hour": 10, "minute": 53}
